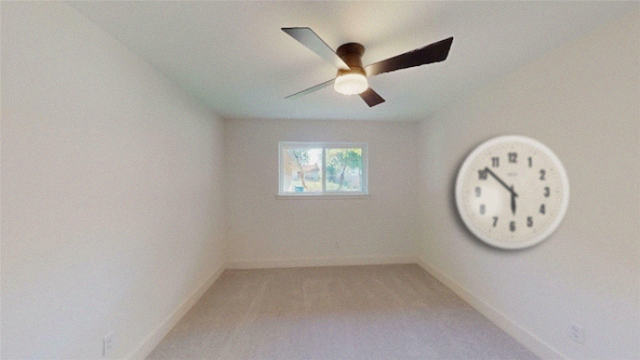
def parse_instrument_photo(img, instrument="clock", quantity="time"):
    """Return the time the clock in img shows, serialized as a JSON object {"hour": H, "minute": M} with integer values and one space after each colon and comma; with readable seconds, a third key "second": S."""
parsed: {"hour": 5, "minute": 52}
